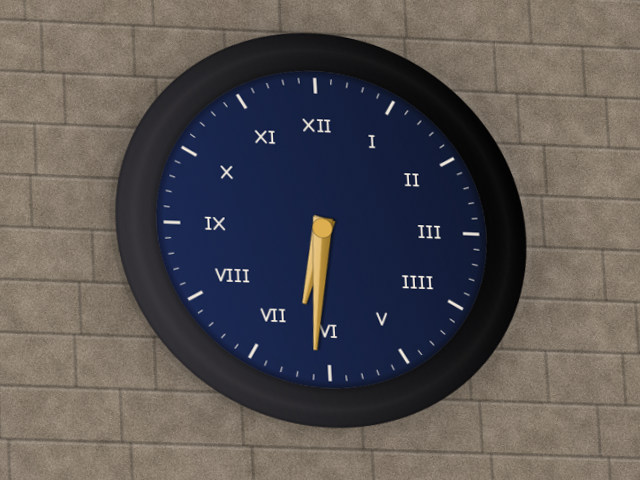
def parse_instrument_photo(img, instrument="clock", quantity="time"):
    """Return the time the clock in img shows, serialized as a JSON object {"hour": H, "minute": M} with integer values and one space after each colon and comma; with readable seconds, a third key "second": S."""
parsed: {"hour": 6, "minute": 31}
